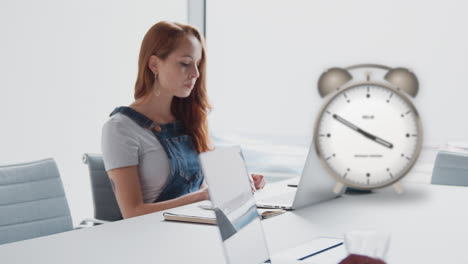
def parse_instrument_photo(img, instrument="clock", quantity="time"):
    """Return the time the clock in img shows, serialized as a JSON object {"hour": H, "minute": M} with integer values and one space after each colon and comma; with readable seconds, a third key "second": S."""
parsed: {"hour": 3, "minute": 50}
